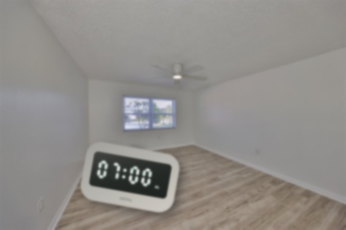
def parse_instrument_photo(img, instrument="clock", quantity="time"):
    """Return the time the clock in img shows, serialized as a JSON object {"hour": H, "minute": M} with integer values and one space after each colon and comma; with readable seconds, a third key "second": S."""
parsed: {"hour": 7, "minute": 0}
